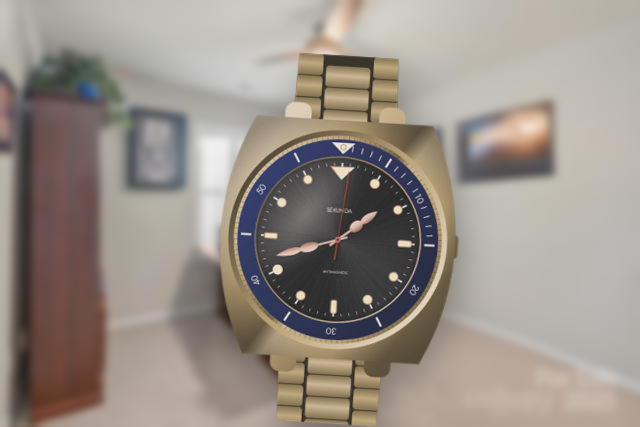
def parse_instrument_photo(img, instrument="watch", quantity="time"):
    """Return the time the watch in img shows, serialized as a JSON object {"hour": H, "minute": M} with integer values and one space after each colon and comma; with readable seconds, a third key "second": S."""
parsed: {"hour": 1, "minute": 42, "second": 1}
